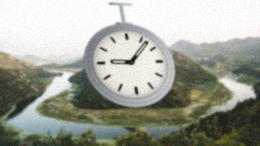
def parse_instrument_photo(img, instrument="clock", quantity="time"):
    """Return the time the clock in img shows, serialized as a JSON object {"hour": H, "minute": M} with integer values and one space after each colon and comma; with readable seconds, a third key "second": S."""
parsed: {"hour": 9, "minute": 7}
